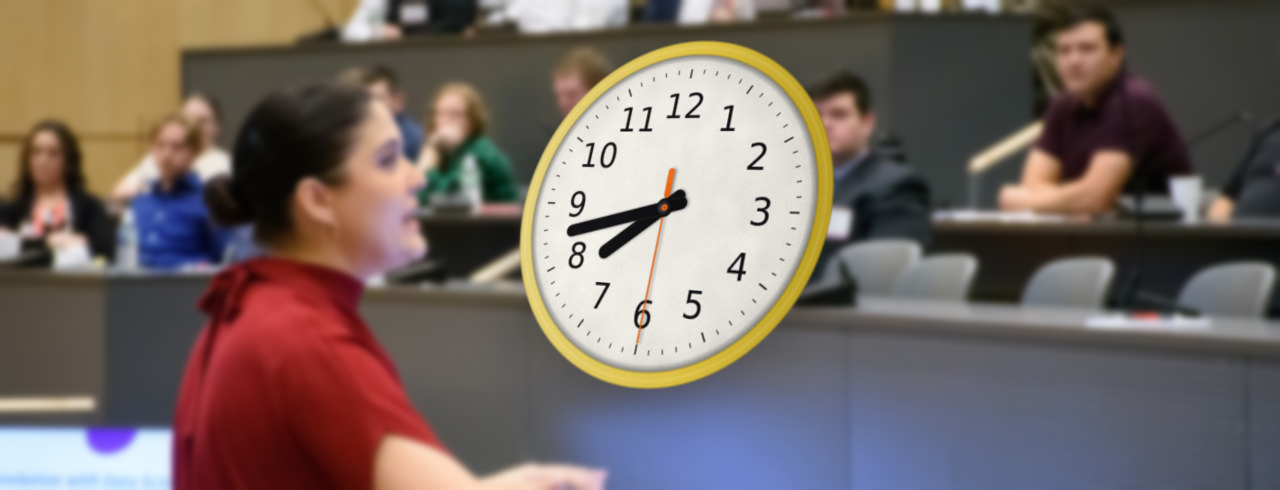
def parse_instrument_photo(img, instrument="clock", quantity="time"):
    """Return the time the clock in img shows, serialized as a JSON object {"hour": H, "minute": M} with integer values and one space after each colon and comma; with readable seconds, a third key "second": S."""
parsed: {"hour": 7, "minute": 42, "second": 30}
